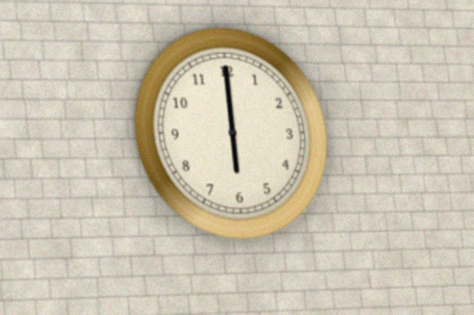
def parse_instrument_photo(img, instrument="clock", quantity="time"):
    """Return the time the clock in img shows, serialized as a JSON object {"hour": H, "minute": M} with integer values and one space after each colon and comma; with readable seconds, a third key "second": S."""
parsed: {"hour": 6, "minute": 0}
